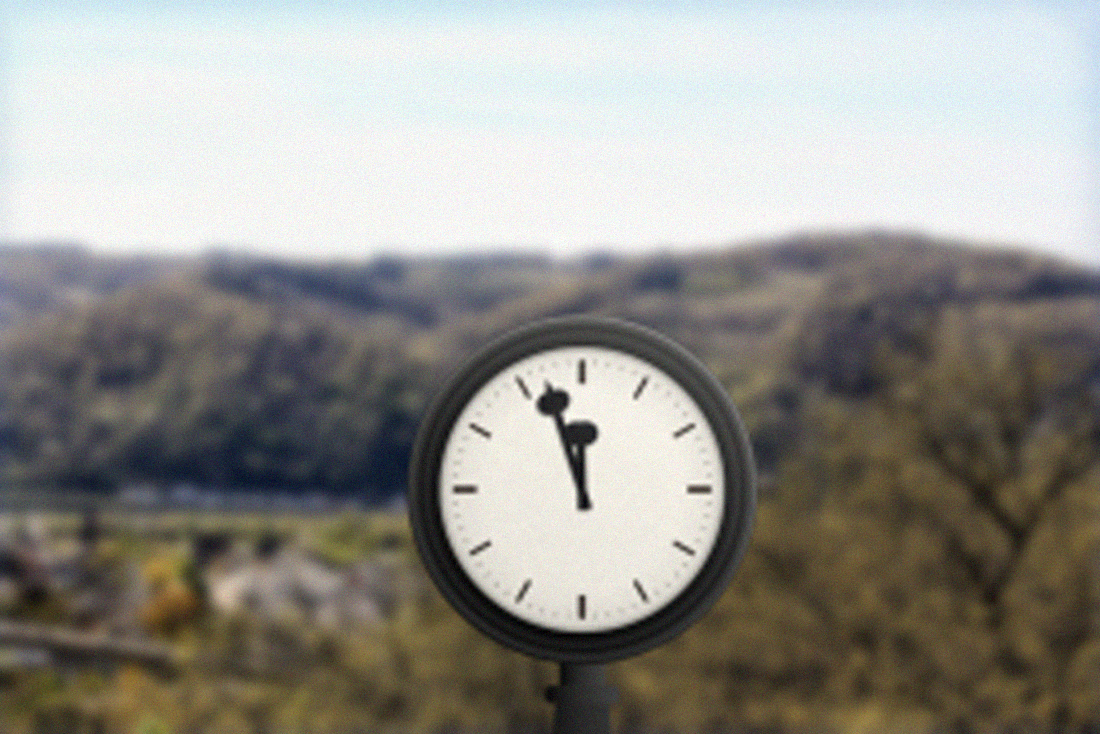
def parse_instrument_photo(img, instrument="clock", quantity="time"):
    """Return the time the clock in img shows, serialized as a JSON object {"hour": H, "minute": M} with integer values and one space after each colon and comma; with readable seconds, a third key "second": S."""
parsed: {"hour": 11, "minute": 57}
